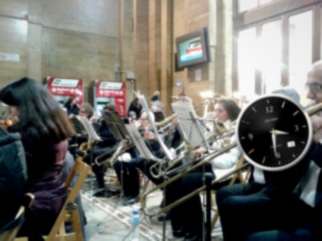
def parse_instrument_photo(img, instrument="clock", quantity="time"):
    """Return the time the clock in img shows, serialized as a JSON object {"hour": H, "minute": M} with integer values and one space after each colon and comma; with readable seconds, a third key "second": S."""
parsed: {"hour": 3, "minute": 31}
